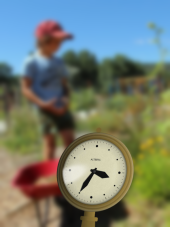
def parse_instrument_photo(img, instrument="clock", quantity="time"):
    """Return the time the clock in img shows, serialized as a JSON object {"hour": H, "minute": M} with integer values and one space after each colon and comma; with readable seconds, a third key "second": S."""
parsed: {"hour": 3, "minute": 35}
